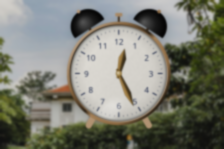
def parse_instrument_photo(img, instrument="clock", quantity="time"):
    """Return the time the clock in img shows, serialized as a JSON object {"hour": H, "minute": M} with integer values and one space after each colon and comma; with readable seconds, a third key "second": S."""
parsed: {"hour": 12, "minute": 26}
